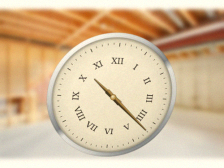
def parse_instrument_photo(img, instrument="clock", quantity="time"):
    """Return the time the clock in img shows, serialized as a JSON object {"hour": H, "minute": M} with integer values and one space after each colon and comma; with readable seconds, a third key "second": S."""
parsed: {"hour": 10, "minute": 22}
